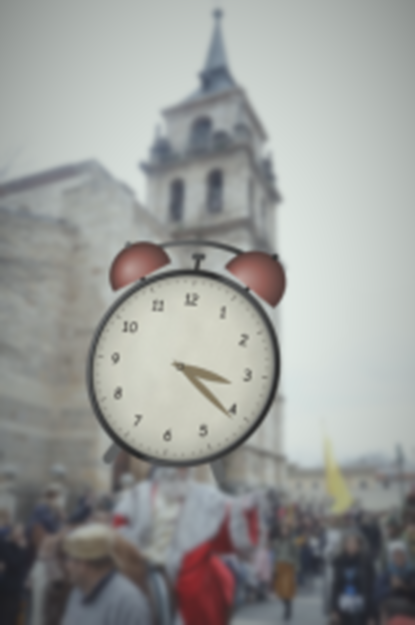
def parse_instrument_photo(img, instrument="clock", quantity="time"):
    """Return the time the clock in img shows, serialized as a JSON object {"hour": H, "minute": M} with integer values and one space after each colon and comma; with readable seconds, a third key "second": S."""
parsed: {"hour": 3, "minute": 21}
